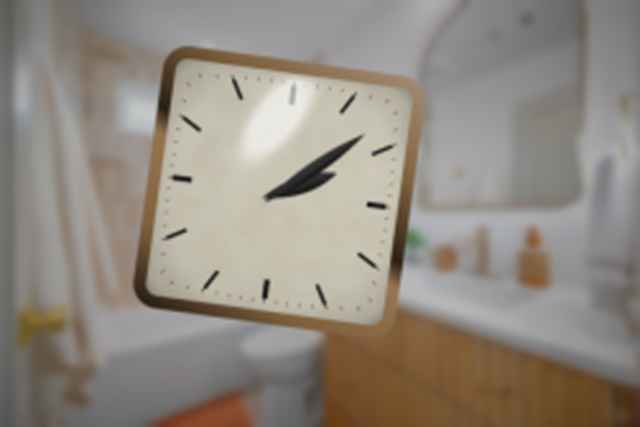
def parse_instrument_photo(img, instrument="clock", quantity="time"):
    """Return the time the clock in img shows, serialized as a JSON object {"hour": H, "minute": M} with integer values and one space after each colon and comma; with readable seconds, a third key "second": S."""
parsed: {"hour": 2, "minute": 8}
